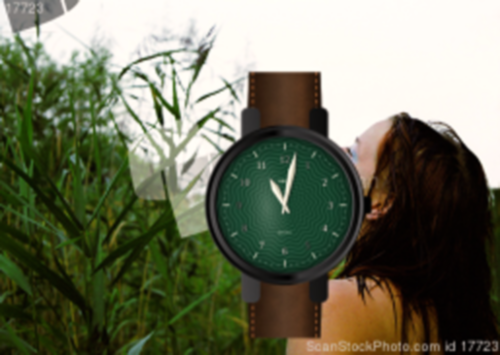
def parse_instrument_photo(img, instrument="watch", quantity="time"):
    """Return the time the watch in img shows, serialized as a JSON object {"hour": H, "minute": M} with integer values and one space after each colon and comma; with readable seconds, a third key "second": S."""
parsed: {"hour": 11, "minute": 2}
